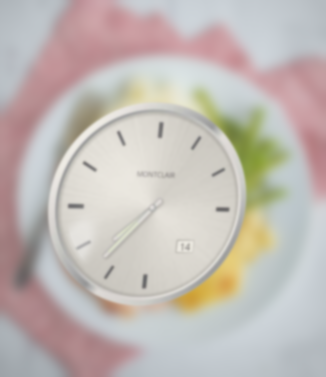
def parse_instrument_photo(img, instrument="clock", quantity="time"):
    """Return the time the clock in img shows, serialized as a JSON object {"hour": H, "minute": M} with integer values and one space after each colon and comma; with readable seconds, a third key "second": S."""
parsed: {"hour": 7, "minute": 37}
